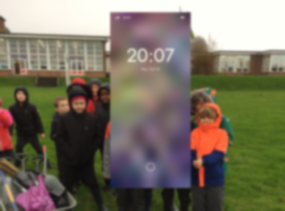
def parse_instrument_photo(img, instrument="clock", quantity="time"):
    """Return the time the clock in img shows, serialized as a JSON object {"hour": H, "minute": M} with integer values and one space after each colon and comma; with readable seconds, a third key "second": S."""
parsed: {"hour": 20, "minute": 7}
